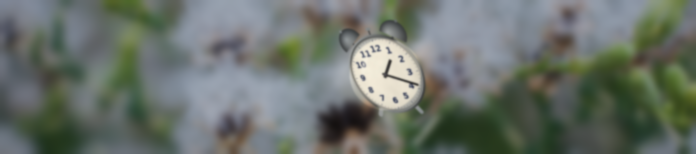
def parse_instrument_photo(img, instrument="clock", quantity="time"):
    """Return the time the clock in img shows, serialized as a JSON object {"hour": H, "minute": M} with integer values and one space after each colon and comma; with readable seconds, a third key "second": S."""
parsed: {"hour": 1, "minute": 19}
